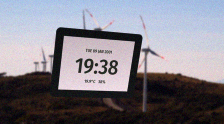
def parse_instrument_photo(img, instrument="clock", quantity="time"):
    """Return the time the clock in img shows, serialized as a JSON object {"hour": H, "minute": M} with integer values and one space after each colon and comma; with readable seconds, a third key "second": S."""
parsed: {"hour": 19, "minute": 38}
